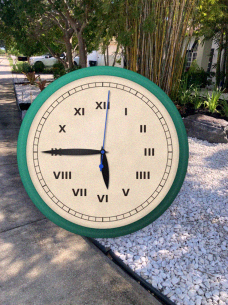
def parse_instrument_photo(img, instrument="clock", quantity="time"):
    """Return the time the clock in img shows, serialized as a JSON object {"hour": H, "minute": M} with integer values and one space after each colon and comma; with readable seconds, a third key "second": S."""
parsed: {"hour": 5, "minute": 45, "second": 1}
